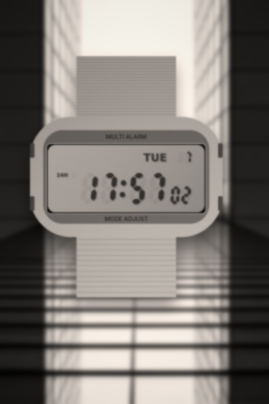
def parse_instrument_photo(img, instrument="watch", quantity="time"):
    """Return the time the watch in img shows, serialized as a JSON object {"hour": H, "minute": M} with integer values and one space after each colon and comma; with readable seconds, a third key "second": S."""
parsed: {"hour": 17, "minute": 57, "second": 2}
